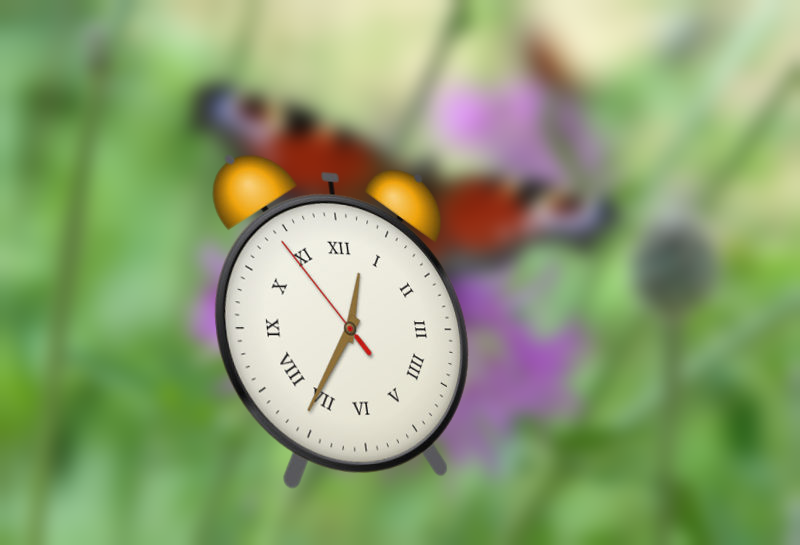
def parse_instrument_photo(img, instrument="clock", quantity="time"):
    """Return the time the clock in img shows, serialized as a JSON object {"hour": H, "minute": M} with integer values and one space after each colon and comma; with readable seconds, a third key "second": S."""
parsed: {"hour": 12, "minute": 35, "second": 54}
